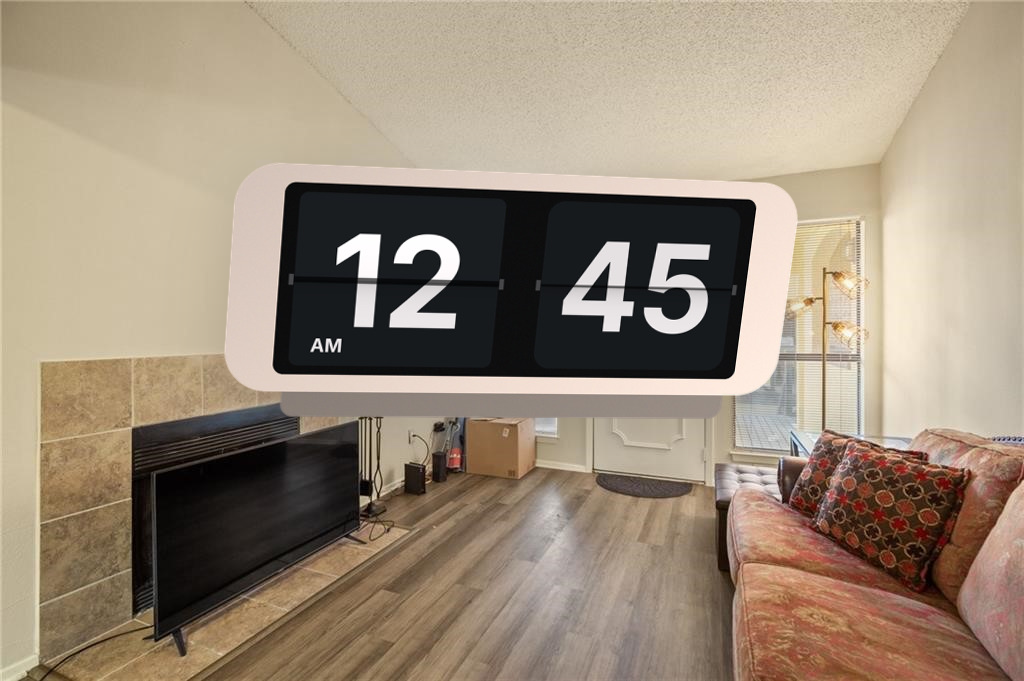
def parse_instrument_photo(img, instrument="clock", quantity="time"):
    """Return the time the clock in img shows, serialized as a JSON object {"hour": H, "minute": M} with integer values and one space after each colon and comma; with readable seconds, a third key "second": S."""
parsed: {"hour": 12, "minute": 45}
